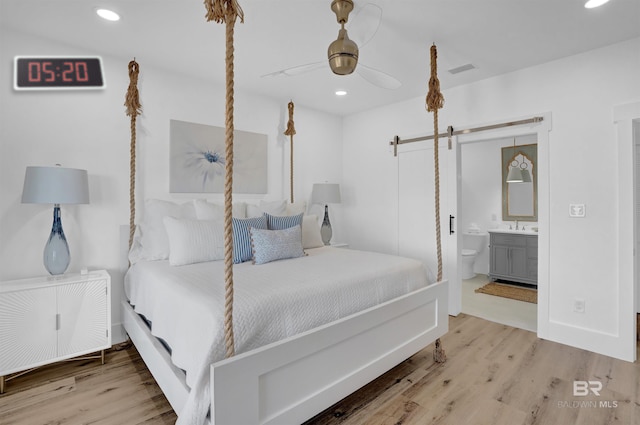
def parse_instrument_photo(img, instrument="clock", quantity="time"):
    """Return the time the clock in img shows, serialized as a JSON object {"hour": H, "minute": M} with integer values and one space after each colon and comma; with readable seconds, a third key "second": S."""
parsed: {"hour": 5, "minute": 20}
